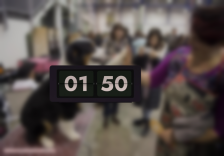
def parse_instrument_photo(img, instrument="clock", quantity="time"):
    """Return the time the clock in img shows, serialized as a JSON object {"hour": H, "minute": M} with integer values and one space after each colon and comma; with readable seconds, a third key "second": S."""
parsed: {"hour": 1, "minute": 50}
